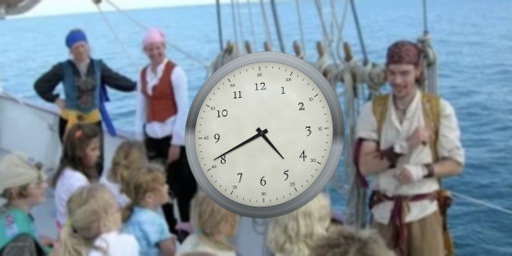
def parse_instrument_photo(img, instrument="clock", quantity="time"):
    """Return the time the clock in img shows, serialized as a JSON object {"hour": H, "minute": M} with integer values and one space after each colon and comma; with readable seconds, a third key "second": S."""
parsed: {"hour": 4, "minute": 41}
